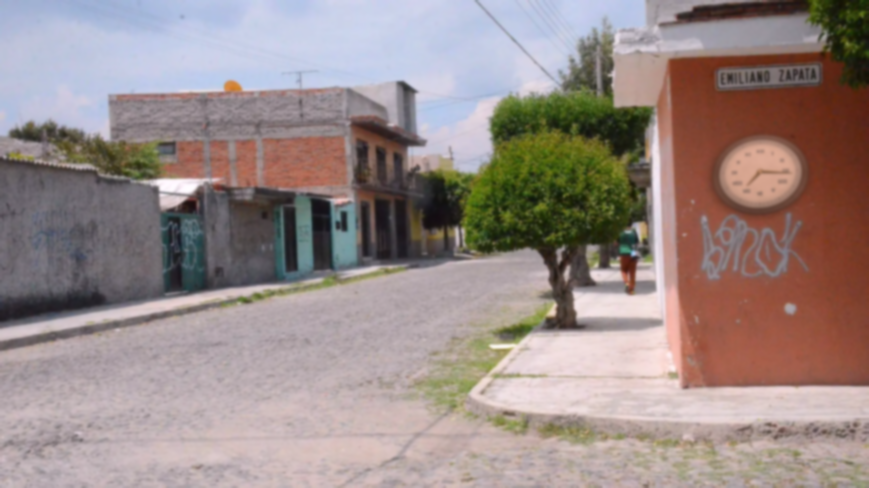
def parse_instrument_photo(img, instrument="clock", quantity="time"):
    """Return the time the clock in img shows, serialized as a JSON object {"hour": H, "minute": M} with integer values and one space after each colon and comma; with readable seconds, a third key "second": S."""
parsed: {"hour": 7, "minute": 16}
